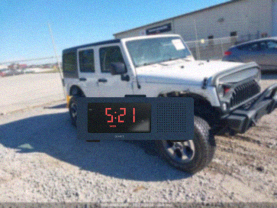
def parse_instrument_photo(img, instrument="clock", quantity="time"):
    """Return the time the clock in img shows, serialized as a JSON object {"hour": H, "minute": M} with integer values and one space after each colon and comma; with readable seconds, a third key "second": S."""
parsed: {"hour": 5, "minute": 21}
